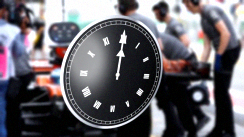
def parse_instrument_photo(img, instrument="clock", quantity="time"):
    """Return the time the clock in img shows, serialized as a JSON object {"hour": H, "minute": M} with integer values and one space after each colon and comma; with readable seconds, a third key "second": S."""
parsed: {"hour": 12, "minute": 0}
